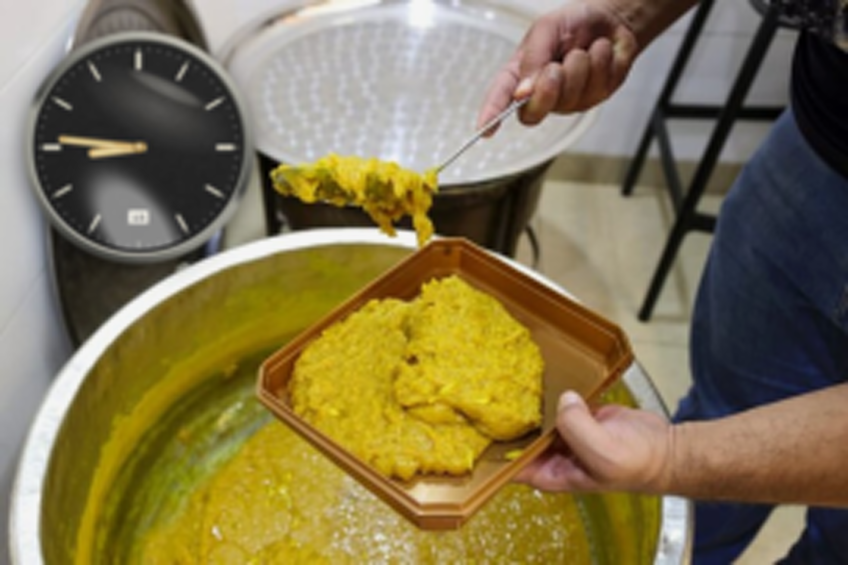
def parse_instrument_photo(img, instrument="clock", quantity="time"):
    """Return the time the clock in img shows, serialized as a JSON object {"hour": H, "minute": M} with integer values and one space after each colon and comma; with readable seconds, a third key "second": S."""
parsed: {"hour": 8, "minute": 46}
